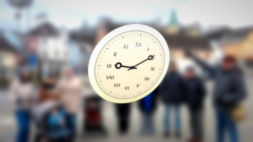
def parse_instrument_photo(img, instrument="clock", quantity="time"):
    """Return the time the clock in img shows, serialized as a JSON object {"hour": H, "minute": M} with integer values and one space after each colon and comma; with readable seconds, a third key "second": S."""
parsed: {"hour": 9, "minute": 9}
